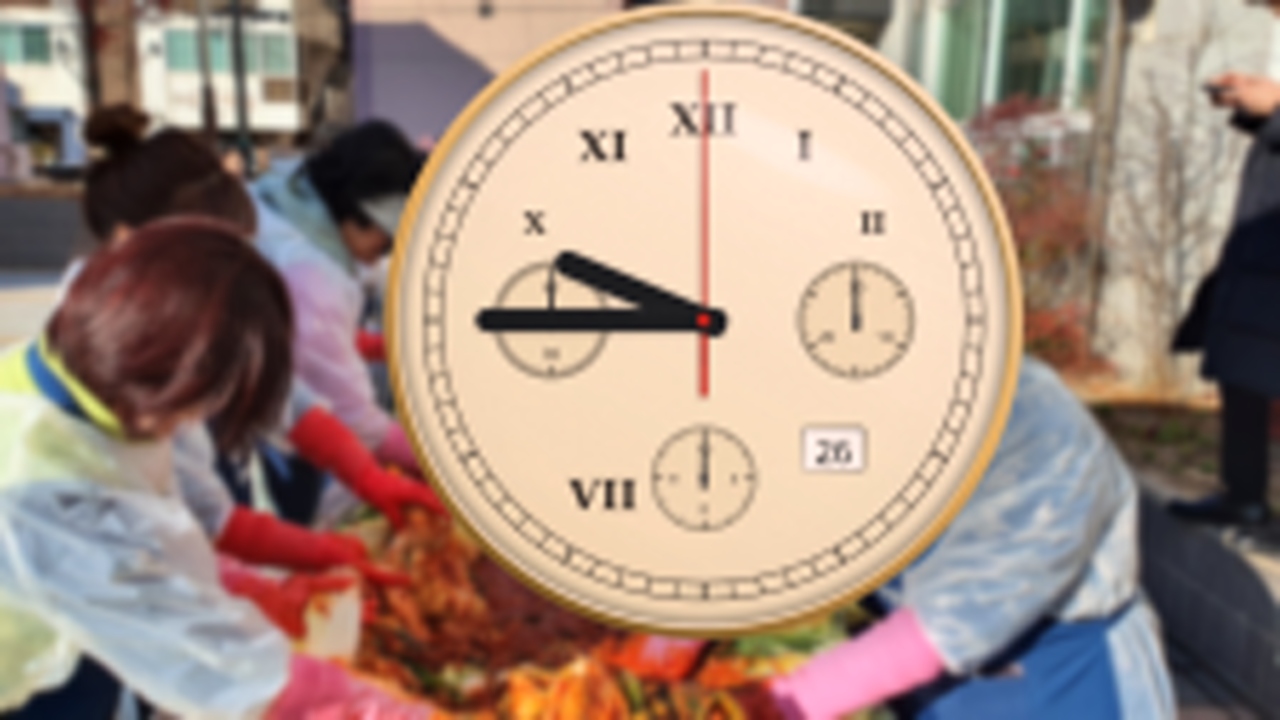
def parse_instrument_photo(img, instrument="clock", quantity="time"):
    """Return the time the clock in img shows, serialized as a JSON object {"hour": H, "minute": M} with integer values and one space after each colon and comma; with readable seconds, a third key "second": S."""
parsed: {"hour": 9, "minute": 45}
